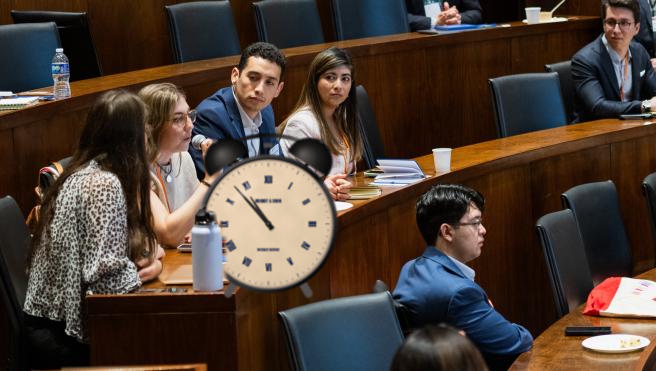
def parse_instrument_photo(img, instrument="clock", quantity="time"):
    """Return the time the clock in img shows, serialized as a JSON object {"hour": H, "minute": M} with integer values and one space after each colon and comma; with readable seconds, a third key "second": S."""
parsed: {"hour": 10, "minute": 53}
